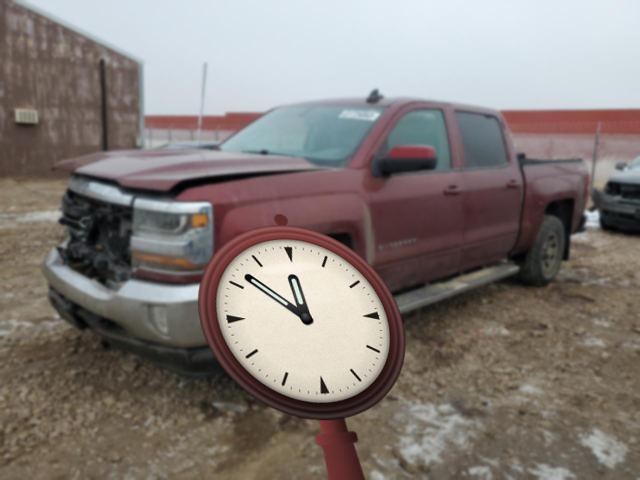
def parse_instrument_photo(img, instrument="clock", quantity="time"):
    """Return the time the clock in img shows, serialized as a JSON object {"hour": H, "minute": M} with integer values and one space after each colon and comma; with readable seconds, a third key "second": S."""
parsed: {"hour": 11, "minute": 52}
